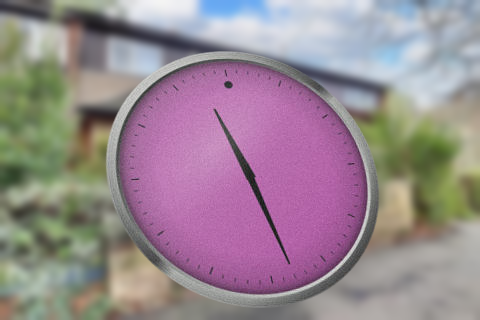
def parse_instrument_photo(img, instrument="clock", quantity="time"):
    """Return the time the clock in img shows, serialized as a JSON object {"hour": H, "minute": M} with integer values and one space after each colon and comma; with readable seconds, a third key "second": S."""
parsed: {"hour": 11, "minute": 28}
